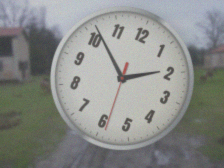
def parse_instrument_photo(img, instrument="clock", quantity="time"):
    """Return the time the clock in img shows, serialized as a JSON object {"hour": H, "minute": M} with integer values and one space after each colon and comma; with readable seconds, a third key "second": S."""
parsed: {"hour": 1, "minute": 51, "second": 29}
